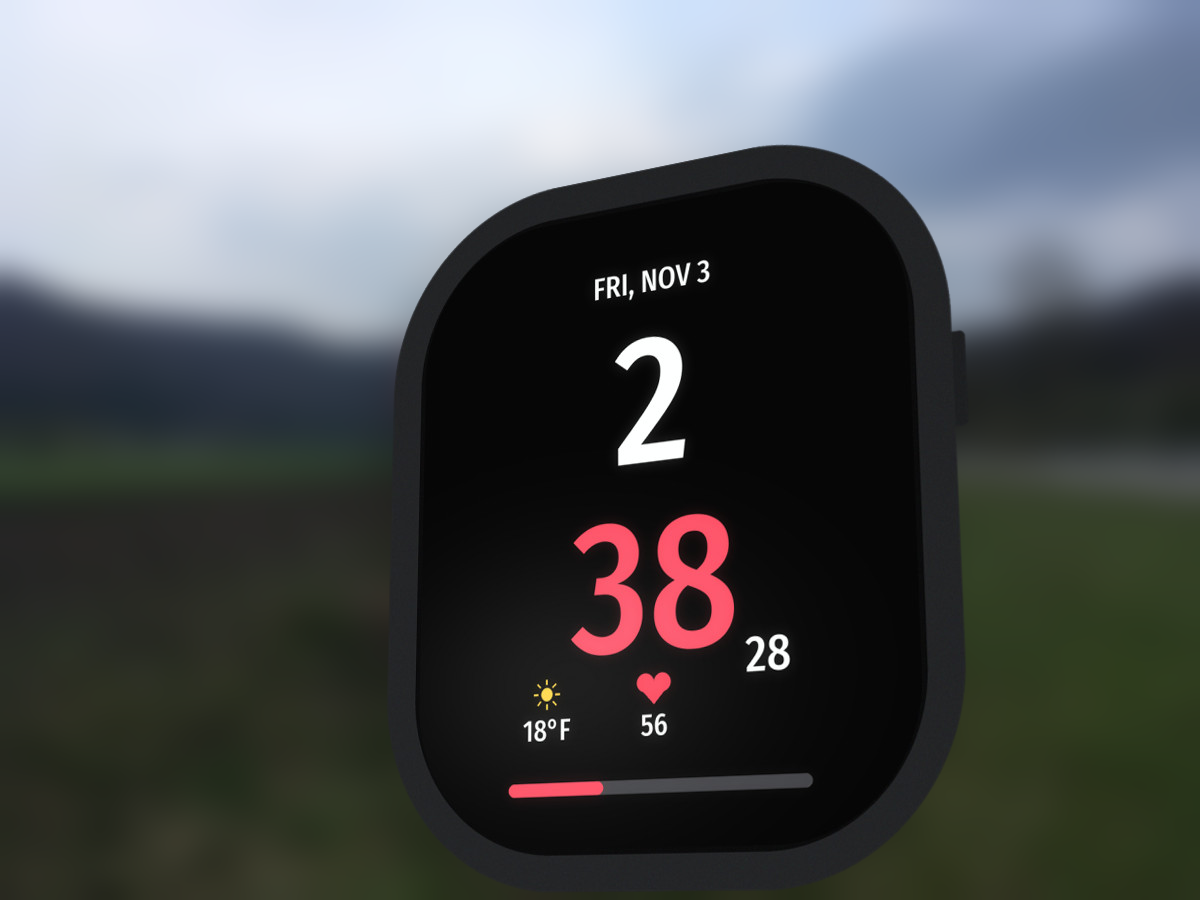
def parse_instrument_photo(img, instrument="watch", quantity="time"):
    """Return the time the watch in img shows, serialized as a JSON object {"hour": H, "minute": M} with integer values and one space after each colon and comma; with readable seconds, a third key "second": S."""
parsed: {"hour": 2, "minute": 38, "second": 28}
